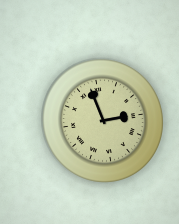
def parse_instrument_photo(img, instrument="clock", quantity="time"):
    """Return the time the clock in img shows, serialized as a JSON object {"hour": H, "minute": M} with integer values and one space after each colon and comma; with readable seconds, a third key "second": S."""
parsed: {"hour": 2, "minute": 58}
